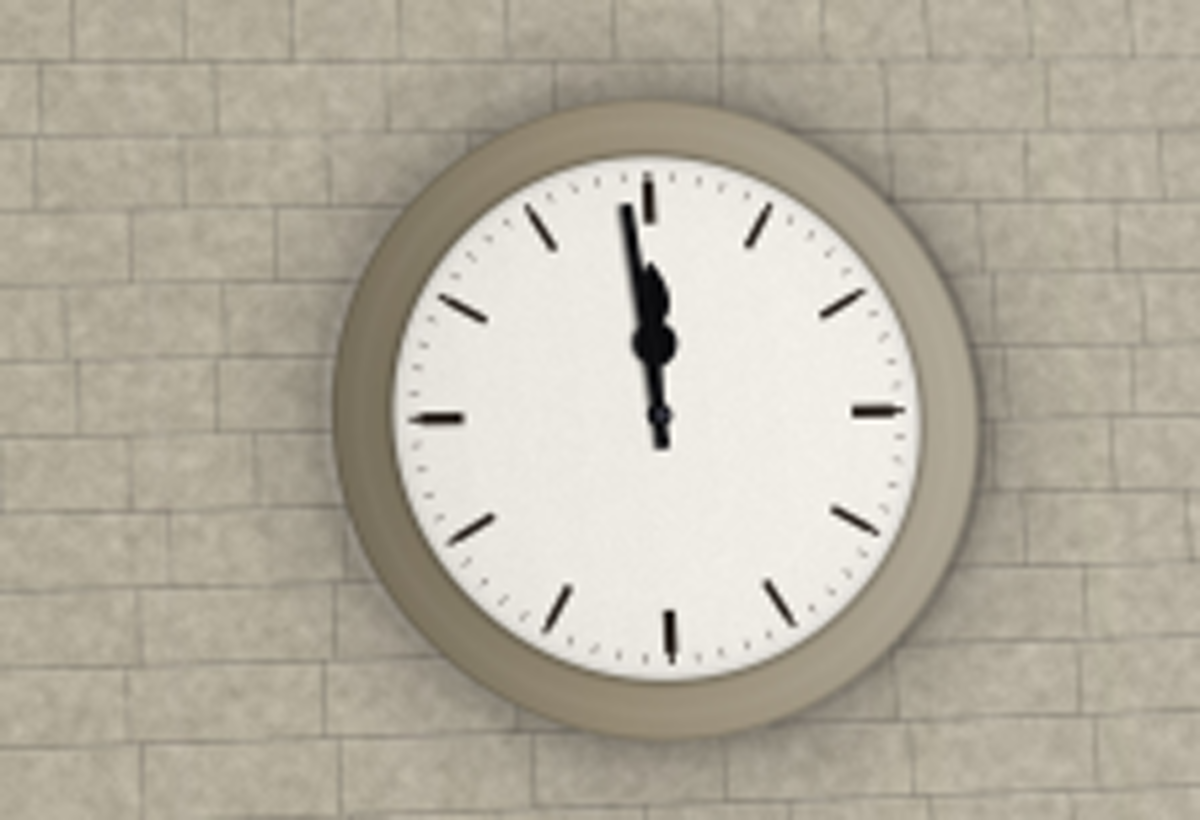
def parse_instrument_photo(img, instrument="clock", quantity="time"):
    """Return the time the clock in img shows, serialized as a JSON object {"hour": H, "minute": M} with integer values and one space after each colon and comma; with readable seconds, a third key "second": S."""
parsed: {"hour": 11, "minute": 59}
